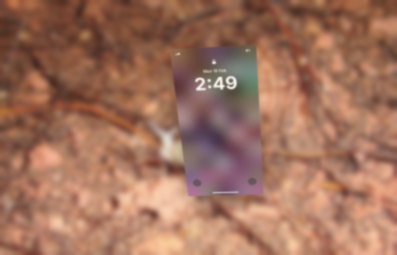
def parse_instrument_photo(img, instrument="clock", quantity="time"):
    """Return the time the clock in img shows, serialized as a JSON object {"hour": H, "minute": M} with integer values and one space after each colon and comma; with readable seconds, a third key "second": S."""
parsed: {"hour": 2, "minute": 49}
